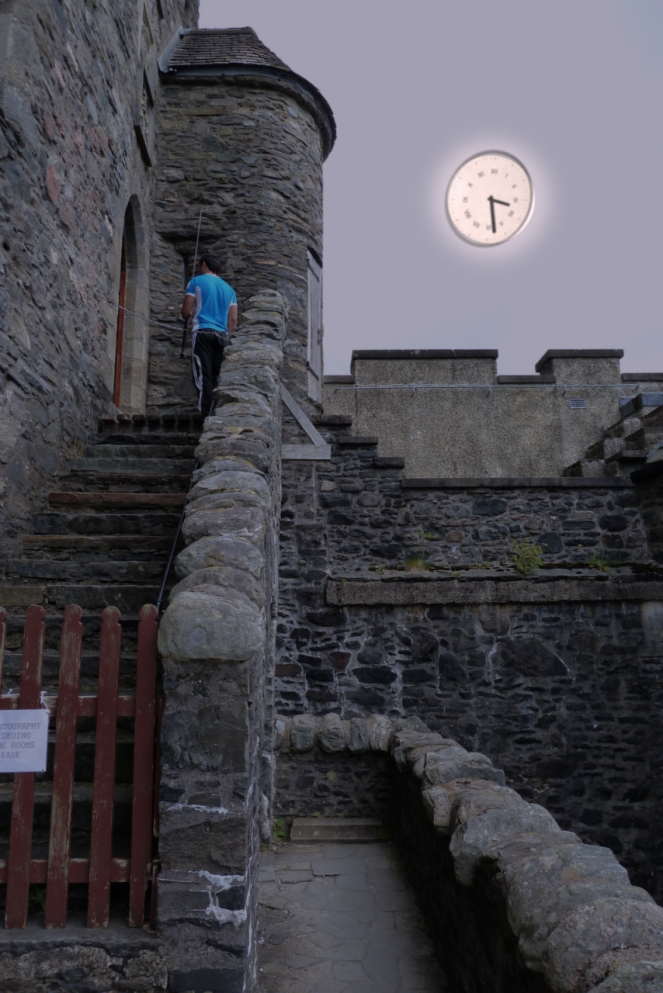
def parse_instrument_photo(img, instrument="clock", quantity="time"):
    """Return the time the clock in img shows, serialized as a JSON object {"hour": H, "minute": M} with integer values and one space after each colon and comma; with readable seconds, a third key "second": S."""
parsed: {"hour": 3, "minute": 28}
